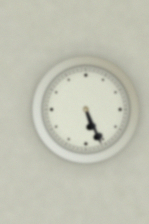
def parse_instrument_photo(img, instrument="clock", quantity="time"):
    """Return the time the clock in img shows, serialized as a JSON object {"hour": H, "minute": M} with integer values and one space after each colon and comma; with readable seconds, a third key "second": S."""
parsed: {"hour": 5, "minute": 26}
